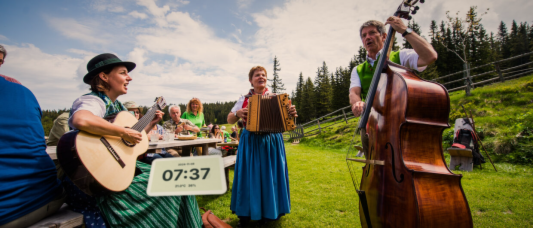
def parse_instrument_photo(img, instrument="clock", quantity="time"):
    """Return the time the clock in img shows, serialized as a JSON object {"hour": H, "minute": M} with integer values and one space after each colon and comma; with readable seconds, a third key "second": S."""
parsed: {"hour": 7, "minute": 37}
